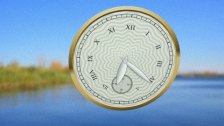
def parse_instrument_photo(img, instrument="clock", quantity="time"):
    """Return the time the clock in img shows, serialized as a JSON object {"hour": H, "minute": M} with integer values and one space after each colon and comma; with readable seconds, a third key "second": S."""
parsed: {"hour": 6, "minute": 21}
